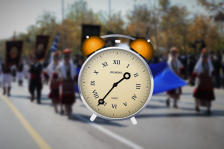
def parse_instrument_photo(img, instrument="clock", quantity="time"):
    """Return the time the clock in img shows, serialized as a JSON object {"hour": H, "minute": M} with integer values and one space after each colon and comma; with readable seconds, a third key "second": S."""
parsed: {"hour": 1, "minute": 36}
